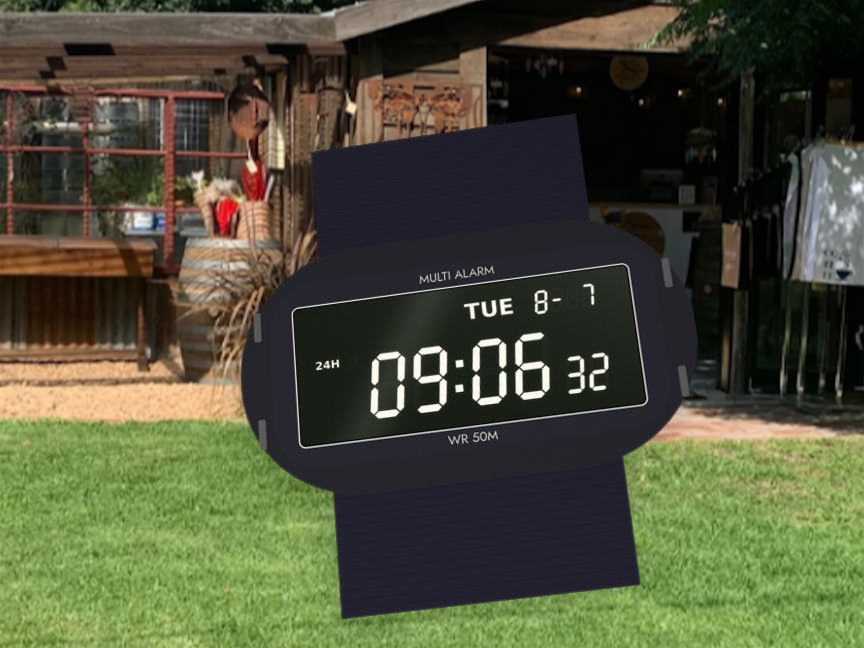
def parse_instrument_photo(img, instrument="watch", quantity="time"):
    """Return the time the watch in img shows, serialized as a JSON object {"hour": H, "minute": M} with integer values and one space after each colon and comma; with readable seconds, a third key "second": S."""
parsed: {"hour": 9, "minute": 6, "second": 32}
